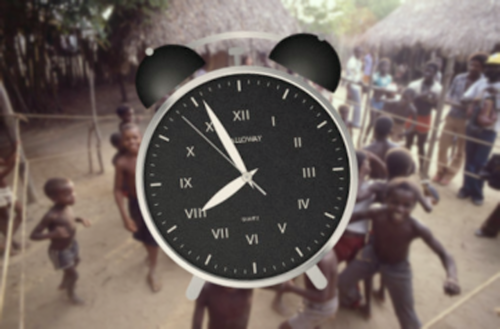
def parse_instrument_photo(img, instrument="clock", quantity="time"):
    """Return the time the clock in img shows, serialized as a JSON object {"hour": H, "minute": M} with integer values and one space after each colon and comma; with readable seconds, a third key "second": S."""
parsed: {"hour": 7, "minute": 55, "second": 53}
